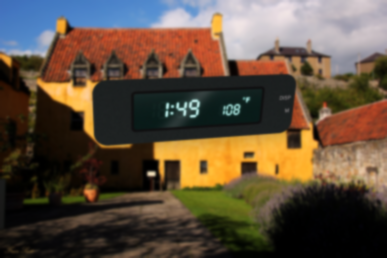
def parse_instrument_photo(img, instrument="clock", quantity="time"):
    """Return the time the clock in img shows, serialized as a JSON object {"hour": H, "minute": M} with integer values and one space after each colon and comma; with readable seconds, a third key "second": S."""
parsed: {"hour": 1, "minute": 49}
